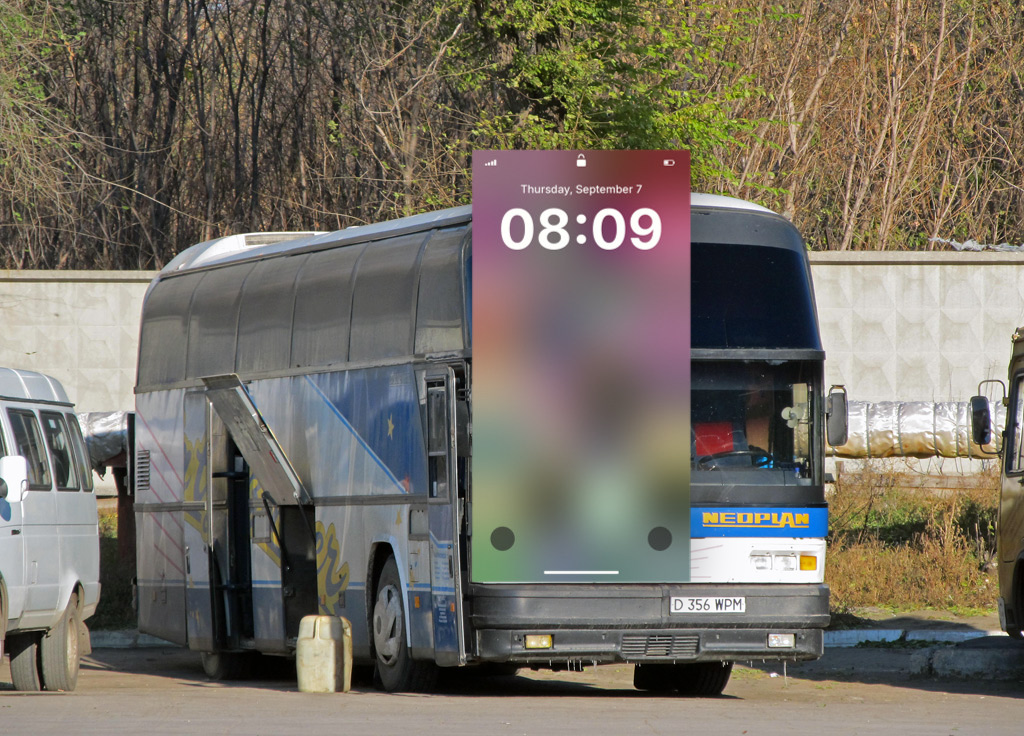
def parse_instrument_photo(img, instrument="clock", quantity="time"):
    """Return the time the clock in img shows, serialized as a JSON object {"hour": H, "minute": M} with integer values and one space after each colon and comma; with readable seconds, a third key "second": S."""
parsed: {"hour": 8, "minute": 9}
